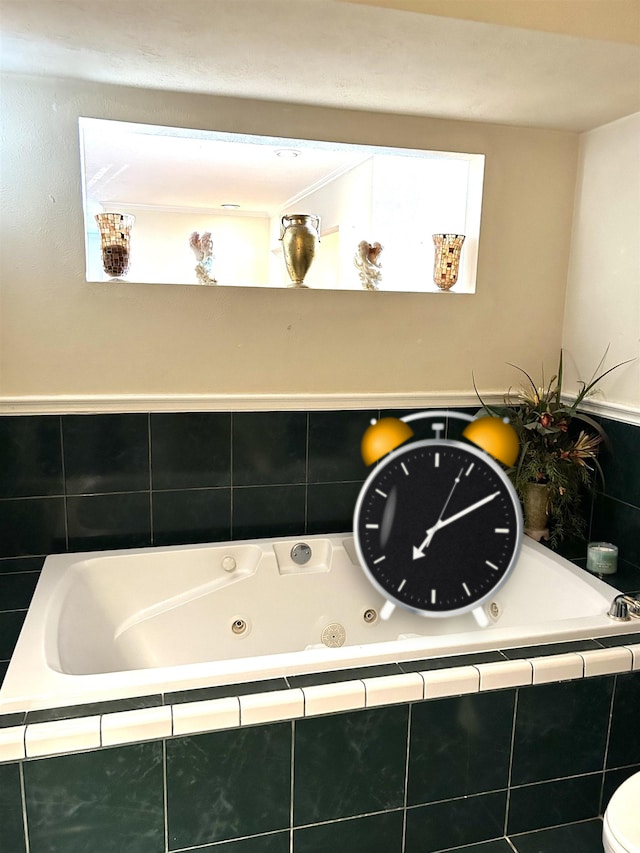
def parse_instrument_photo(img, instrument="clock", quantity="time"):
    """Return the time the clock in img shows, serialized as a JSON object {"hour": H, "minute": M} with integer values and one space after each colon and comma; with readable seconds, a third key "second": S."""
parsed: {"hour": 7, "minute": 10, "second": 4}
